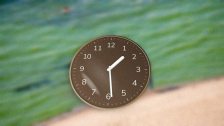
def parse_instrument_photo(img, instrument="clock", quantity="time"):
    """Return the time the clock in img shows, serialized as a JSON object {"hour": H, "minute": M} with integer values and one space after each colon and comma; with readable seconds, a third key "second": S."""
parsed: {"hour": 1, "minute": 29}
